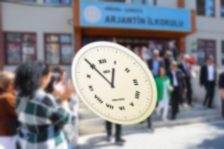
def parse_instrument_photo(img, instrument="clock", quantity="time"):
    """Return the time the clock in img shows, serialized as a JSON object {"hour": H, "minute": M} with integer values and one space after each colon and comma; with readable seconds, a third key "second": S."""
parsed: {"hour": 12, "minute": 55}
